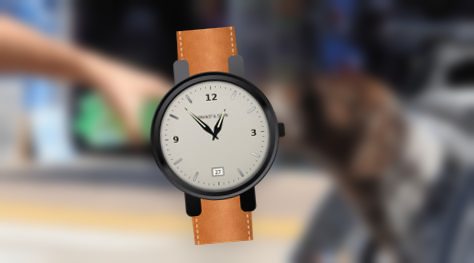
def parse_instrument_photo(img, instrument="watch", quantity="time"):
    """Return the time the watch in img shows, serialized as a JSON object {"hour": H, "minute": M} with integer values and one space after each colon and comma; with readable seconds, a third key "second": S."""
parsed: {"hour": 12, "minute": 53}
